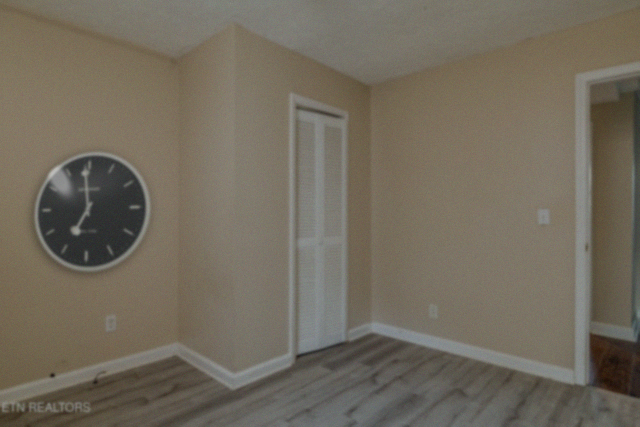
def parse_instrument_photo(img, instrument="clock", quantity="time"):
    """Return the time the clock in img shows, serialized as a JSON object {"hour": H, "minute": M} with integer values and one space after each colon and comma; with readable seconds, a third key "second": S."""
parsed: {"hour": 6, "minute": 59}
